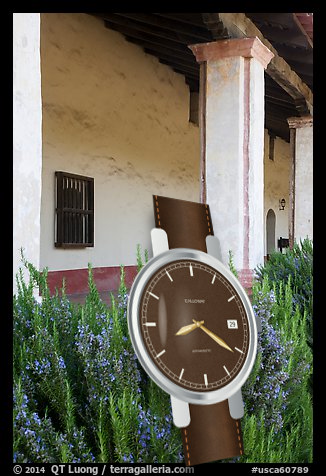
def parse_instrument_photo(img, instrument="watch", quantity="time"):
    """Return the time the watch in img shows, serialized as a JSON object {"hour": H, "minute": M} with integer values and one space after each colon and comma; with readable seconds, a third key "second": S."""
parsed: {"hour": 8, "minute": 21}
